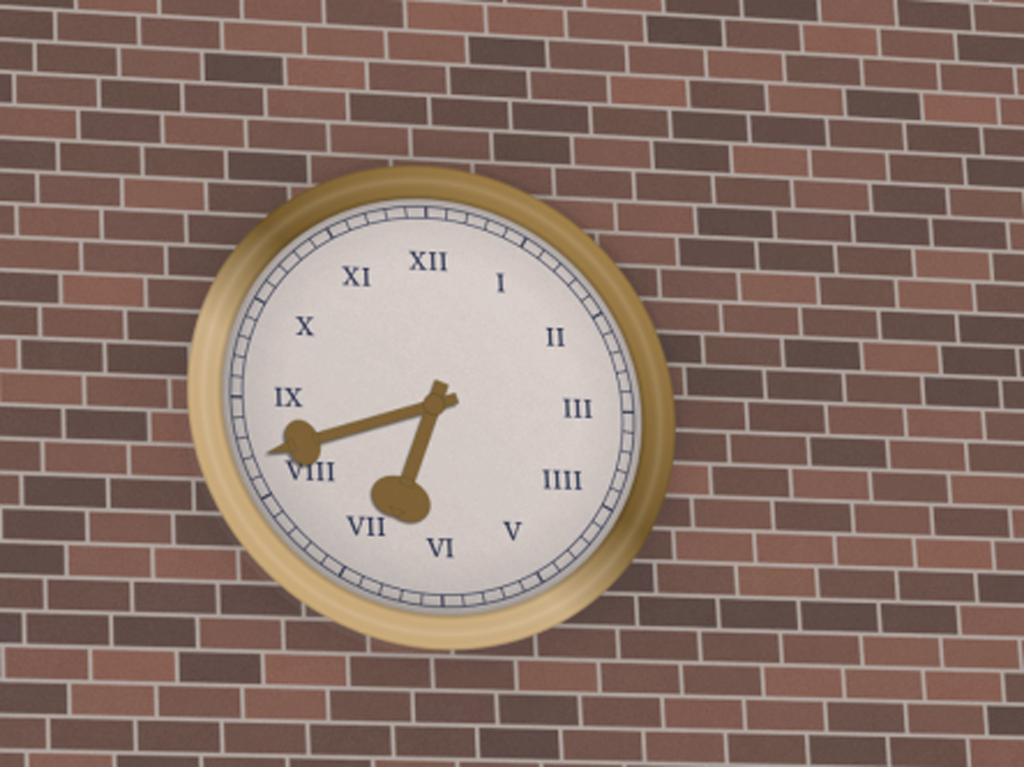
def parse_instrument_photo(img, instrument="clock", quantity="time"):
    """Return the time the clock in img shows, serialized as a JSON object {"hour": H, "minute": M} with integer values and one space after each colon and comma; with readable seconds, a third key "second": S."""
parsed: {"hour": 6, "minute": 42}
